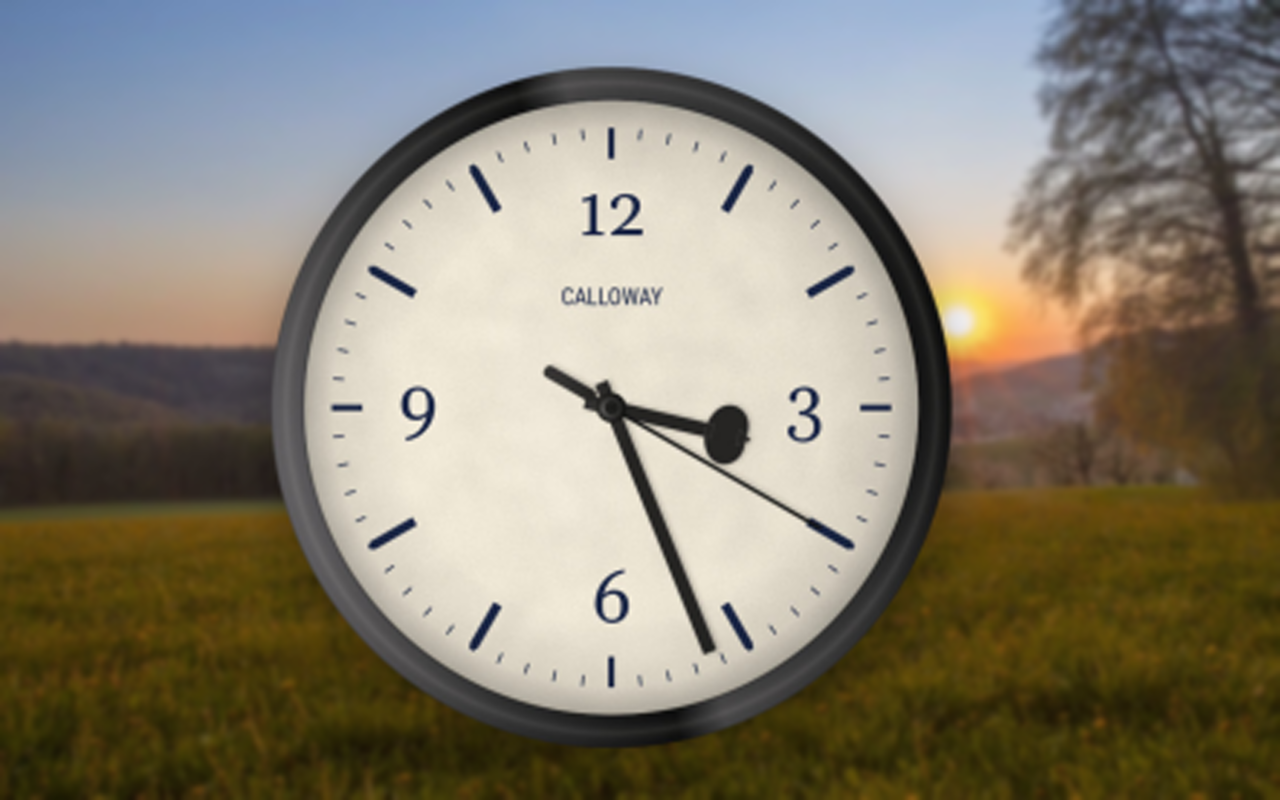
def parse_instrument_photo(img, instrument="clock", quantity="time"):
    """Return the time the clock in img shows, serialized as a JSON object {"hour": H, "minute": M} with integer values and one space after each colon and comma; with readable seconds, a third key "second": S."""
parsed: {"hour": 3, "minute": 26, "second": 20}
